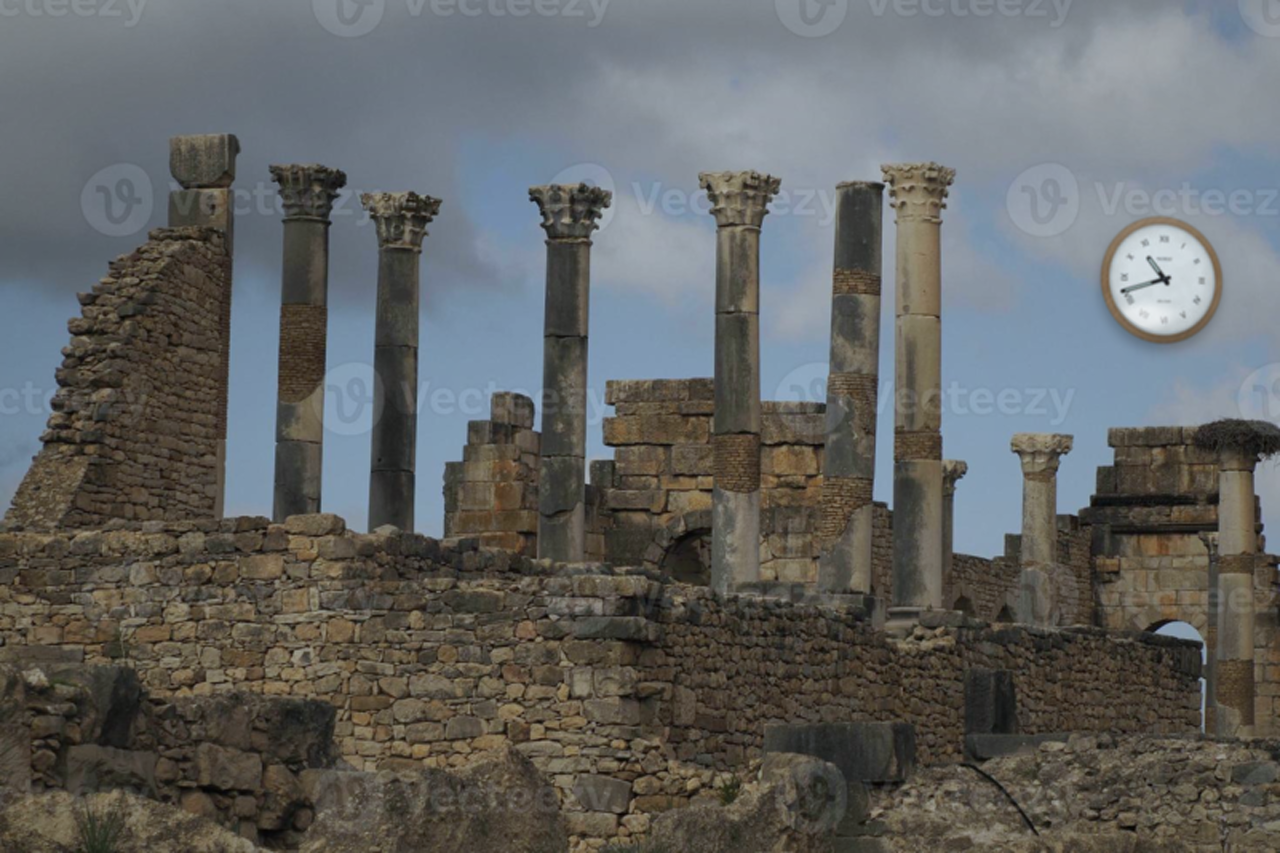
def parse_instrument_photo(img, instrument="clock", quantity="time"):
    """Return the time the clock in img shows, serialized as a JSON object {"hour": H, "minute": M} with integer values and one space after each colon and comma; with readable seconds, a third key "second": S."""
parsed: {"hour": 10, "minute": 42}
